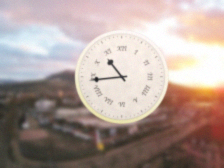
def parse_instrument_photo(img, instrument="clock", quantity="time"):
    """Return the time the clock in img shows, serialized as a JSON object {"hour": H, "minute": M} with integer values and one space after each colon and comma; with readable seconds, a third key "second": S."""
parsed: {"hour": 10, "minute": 44}
